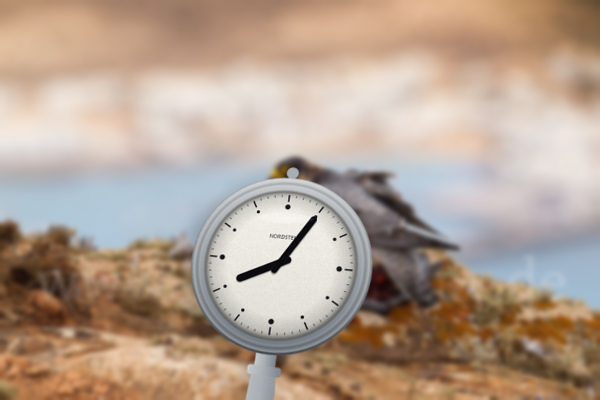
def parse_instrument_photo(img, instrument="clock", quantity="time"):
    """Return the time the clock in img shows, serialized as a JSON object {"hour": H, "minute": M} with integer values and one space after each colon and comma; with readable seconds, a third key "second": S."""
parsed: {"hour": 8, "minute": 5}
